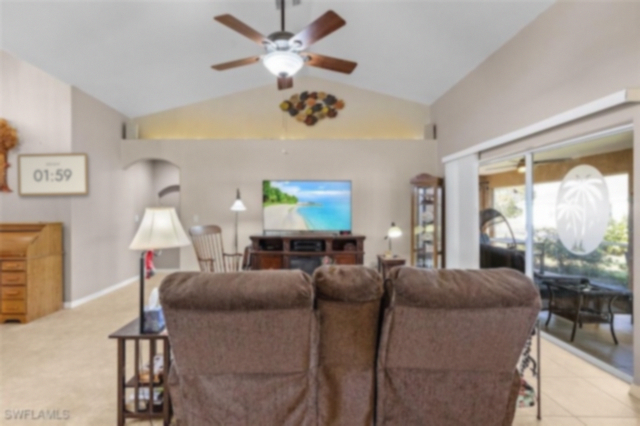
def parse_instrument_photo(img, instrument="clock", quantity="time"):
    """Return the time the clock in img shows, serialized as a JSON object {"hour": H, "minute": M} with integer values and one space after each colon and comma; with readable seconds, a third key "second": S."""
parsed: {"hour": 1, "minute": 59}
